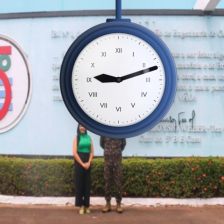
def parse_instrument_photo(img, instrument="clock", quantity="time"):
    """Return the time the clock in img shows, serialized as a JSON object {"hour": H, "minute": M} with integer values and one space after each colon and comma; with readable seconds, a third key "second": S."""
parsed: {"hour": 9, "minute": 12}
